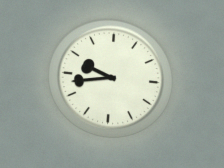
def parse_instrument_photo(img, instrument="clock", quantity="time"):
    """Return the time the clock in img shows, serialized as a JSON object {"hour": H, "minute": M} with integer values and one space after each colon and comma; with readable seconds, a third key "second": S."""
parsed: {"hour": 9, "minute": 43}
